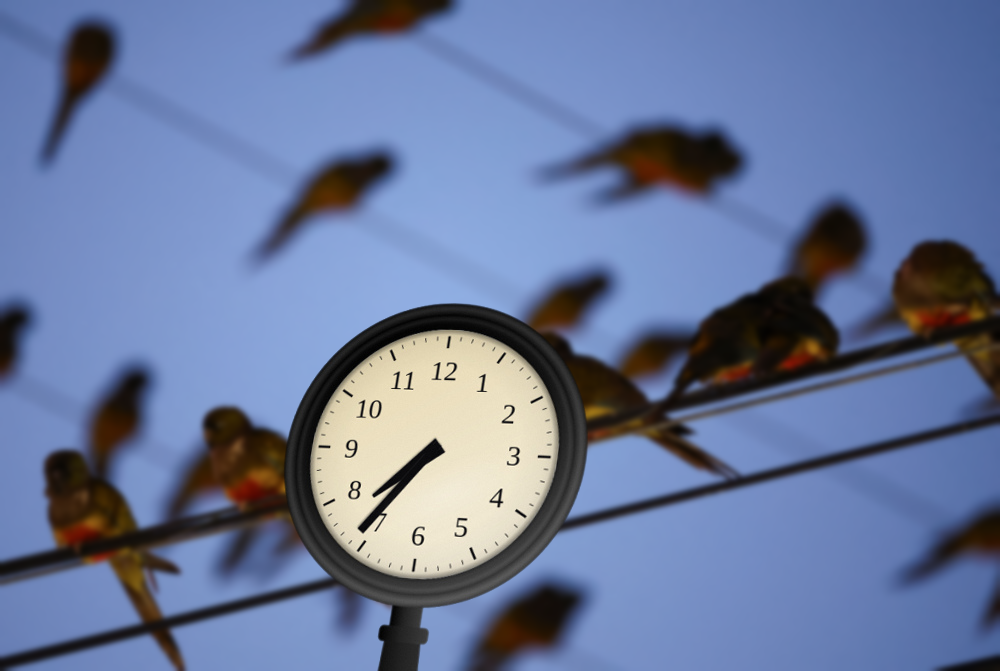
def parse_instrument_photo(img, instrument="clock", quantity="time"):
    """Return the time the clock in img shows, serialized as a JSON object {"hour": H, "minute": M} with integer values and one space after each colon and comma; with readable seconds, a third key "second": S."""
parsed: {"hour": 7, "minute": 36}
